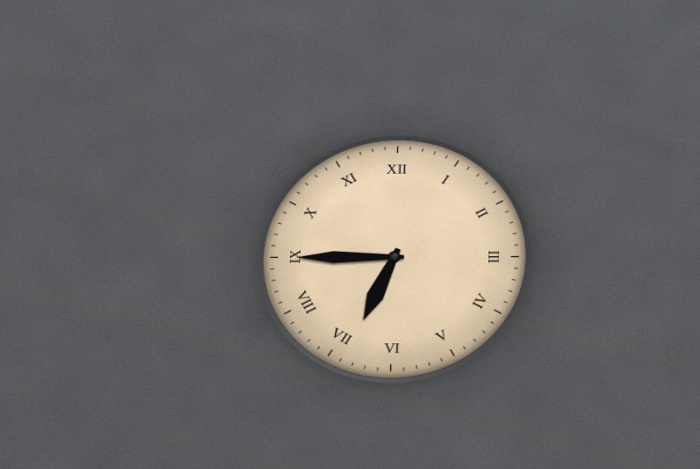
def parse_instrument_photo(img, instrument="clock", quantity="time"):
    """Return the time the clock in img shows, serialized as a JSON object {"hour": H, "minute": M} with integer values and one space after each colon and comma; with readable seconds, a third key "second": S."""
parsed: {"hour": 6, "minute": 45}
